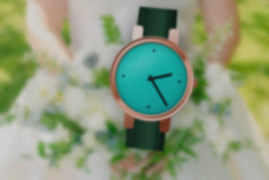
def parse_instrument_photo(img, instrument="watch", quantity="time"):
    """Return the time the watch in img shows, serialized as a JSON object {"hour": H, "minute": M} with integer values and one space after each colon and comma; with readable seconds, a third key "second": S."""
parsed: {"hour": 2, "minute": 24}
